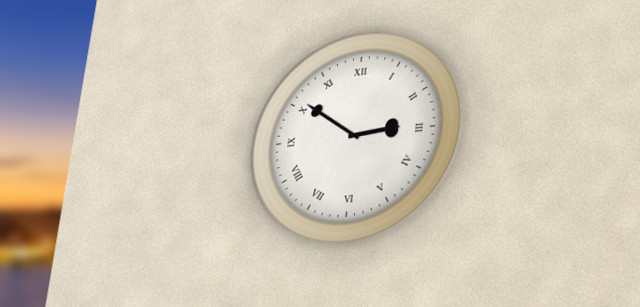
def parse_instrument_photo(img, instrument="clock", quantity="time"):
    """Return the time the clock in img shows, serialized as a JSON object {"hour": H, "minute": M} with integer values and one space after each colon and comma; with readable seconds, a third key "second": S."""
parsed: {"hour": 2, "minute": 51}
